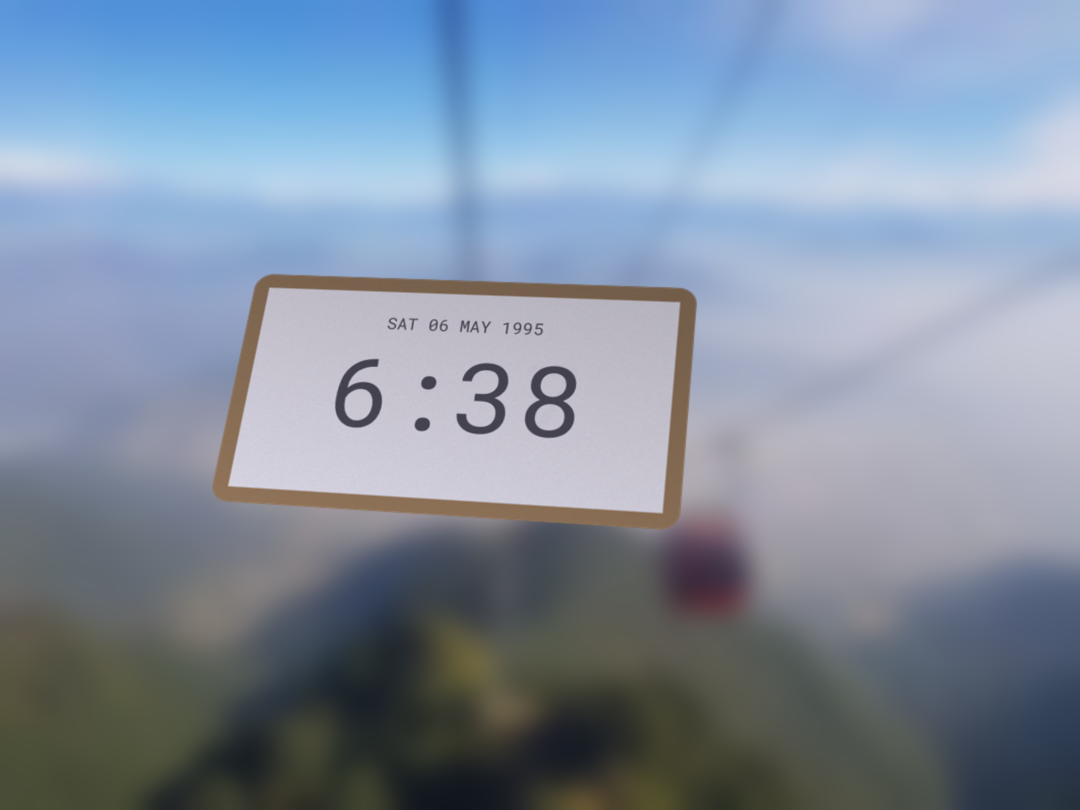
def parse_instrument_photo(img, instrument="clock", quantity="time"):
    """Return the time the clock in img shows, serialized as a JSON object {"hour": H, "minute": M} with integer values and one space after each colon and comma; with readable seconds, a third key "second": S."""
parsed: {"hour": 6, "minute": 38}
